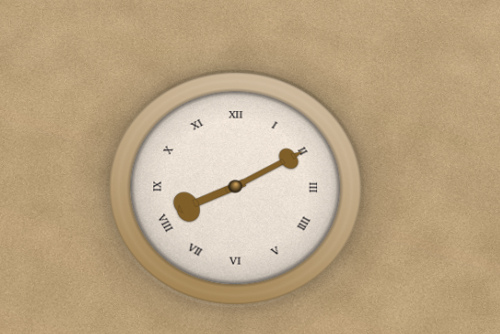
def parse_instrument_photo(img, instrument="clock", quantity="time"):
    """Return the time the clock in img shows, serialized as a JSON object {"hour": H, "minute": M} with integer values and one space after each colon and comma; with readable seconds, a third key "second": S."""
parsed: {"hour": 8, "minute": 10}
